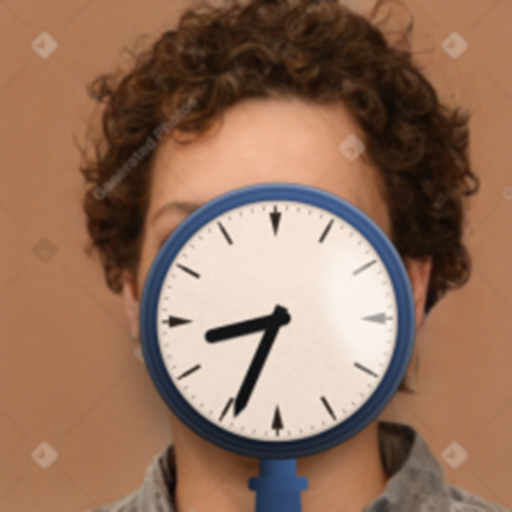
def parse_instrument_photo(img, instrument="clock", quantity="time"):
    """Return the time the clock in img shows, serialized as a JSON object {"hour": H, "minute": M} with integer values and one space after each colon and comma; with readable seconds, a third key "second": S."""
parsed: {"hour": 8, "minute": 34}
